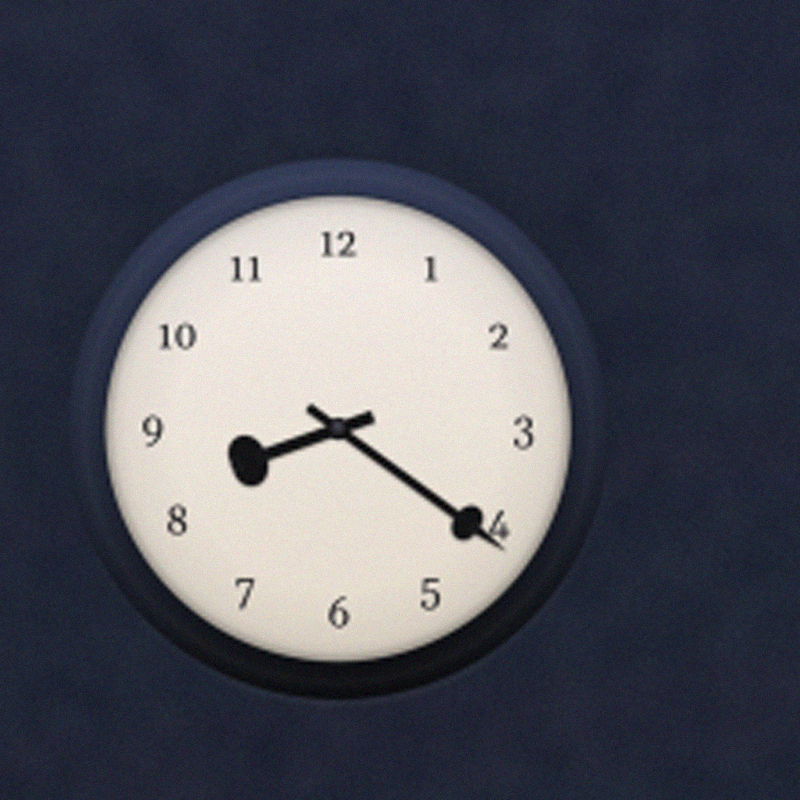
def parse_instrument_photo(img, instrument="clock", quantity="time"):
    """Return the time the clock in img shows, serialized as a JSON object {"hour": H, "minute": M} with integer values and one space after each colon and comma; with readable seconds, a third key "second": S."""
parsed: {"hour": 8, "minute": 21}
